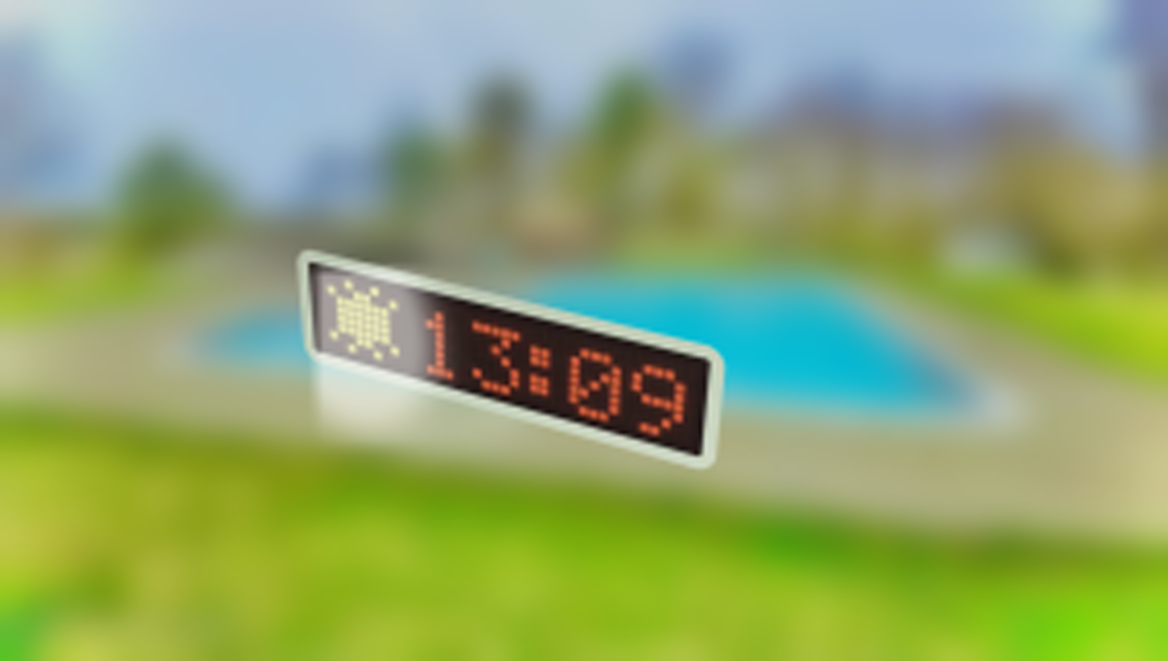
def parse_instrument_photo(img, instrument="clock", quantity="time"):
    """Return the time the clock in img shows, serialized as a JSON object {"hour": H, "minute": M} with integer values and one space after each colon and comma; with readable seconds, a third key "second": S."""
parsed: {"hour": 13, "minute": 9}
